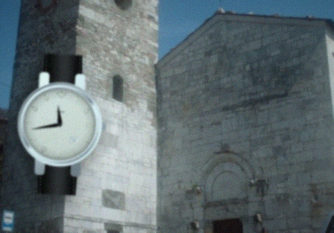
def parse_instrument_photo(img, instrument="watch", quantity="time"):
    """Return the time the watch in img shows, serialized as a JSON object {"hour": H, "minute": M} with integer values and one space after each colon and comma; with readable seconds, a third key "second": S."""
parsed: {"hour": 11, "minute": 43}
